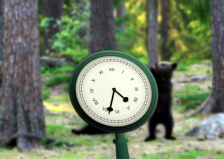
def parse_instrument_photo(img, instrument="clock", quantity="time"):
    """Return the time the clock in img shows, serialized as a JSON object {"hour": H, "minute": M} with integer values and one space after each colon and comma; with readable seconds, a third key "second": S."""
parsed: {"hour": 4, "minute": 33}
